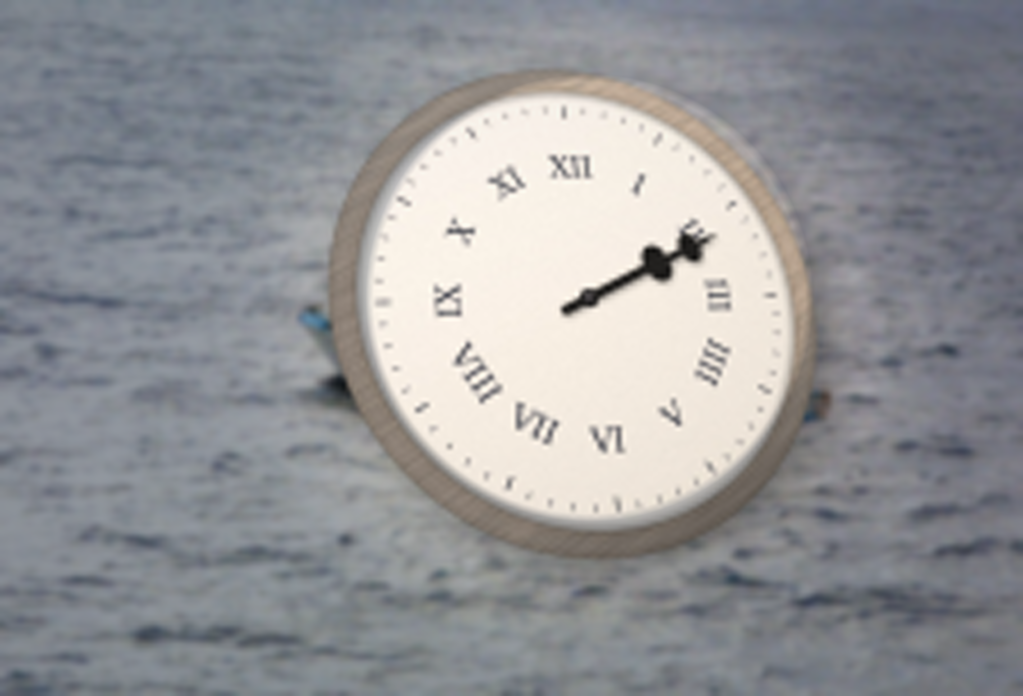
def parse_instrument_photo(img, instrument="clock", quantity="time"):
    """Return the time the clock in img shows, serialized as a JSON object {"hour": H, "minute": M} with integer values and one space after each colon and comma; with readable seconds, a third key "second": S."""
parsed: {"hour": 2, "minute": 11}
